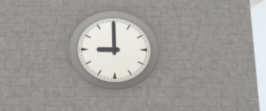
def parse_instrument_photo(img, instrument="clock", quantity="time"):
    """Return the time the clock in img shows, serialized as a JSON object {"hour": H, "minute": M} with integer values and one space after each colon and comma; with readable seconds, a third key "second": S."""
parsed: {"hour": 9, "minute": 0}
